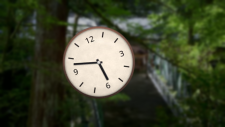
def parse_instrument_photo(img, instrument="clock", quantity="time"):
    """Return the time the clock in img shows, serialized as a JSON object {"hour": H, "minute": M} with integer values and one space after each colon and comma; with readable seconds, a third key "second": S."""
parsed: {"hour": 5, "minute": 48}
